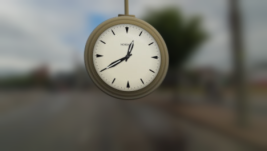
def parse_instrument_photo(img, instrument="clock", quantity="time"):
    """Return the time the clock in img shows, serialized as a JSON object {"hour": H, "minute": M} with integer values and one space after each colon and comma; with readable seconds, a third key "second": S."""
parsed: {"hour": 12, "minute": 40}
